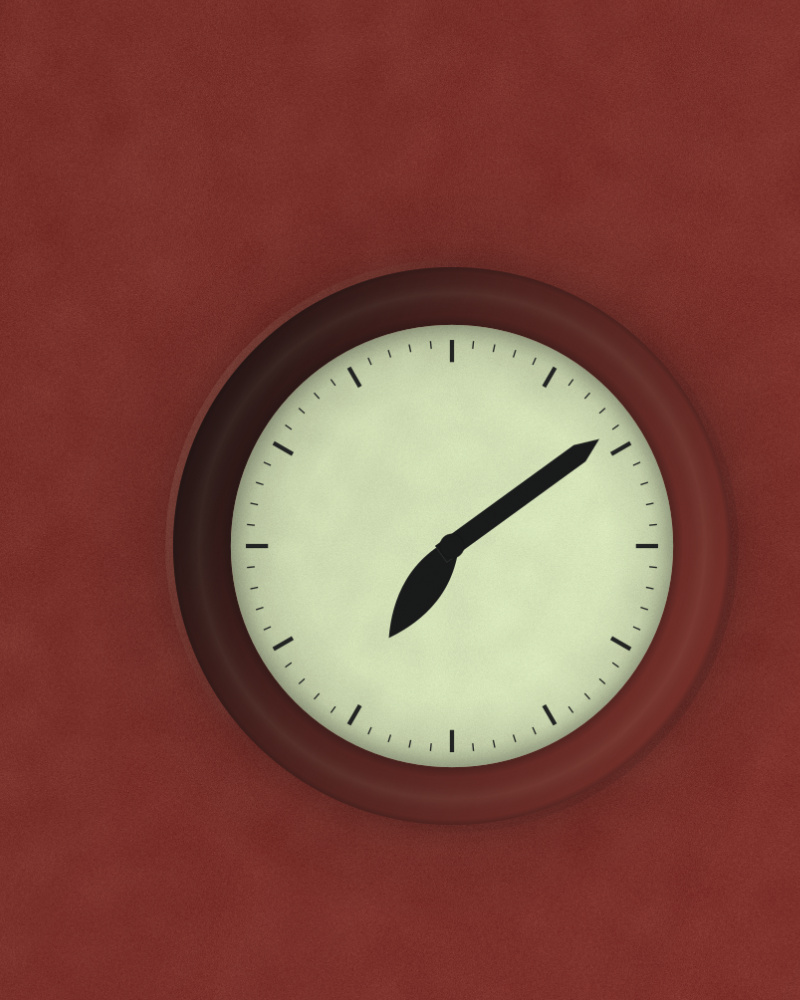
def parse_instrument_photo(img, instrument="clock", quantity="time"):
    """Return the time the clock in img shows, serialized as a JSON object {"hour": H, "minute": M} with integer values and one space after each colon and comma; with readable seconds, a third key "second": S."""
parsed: {"hour": 7, "minute": 9}
